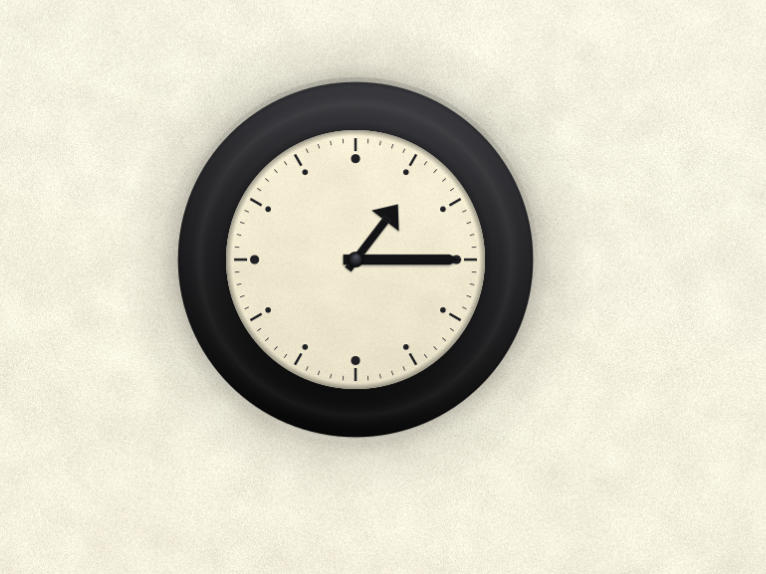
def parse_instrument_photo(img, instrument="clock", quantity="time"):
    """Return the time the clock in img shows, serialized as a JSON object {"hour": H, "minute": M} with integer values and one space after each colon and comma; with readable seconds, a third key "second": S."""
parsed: {"hour": 1, "minute": 15}
